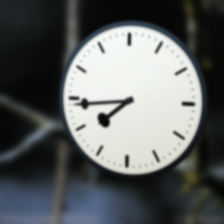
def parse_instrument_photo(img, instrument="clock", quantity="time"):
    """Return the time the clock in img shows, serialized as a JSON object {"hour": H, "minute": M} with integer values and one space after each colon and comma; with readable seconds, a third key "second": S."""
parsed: {"hour": 7, "minute": 44}
